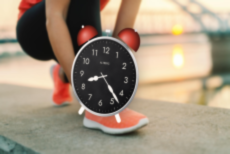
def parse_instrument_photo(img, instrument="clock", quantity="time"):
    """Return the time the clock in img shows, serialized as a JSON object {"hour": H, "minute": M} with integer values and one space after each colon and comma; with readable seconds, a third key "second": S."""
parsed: {"hour": 8, "minute": 23}
